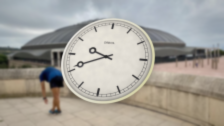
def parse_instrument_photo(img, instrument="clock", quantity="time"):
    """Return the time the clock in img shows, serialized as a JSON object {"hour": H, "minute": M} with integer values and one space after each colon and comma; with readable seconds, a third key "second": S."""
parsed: {"hour": 9, "minute": 41}
